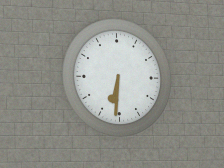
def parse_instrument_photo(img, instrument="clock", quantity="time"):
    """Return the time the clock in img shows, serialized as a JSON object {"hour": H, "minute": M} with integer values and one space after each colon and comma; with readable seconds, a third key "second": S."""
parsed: {"hour": 6, "minute": 31}
